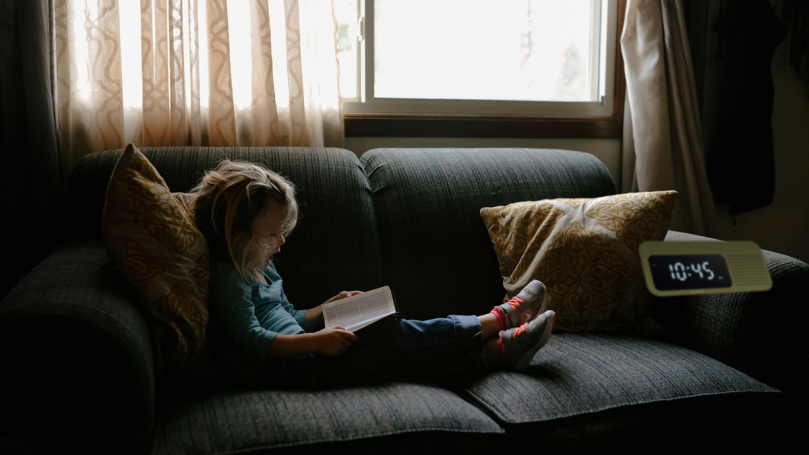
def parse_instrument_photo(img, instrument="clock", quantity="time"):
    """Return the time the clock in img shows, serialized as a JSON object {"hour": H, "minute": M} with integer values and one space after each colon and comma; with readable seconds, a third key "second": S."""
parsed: {"hour": 10, "minute": 45}
